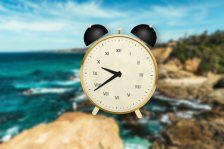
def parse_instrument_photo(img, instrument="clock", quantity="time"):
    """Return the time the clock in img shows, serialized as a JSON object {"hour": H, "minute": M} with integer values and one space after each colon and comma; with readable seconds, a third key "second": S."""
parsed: {"hour": 9, "minute": 39}
